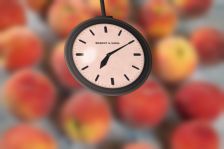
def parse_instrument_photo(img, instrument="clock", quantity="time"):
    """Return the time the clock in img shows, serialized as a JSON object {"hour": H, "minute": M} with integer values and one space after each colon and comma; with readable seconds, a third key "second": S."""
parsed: {"hour": 7, "minute": 10}
